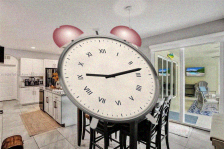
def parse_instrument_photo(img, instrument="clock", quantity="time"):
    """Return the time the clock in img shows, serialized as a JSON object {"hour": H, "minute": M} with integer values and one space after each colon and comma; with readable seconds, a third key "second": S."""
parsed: {"hour": 9, "minute": 13}
